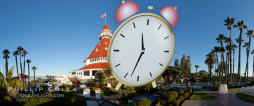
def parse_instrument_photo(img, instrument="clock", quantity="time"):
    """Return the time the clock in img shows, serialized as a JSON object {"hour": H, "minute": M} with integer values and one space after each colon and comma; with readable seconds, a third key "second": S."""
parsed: {"hour": 11, "minute": 33}
